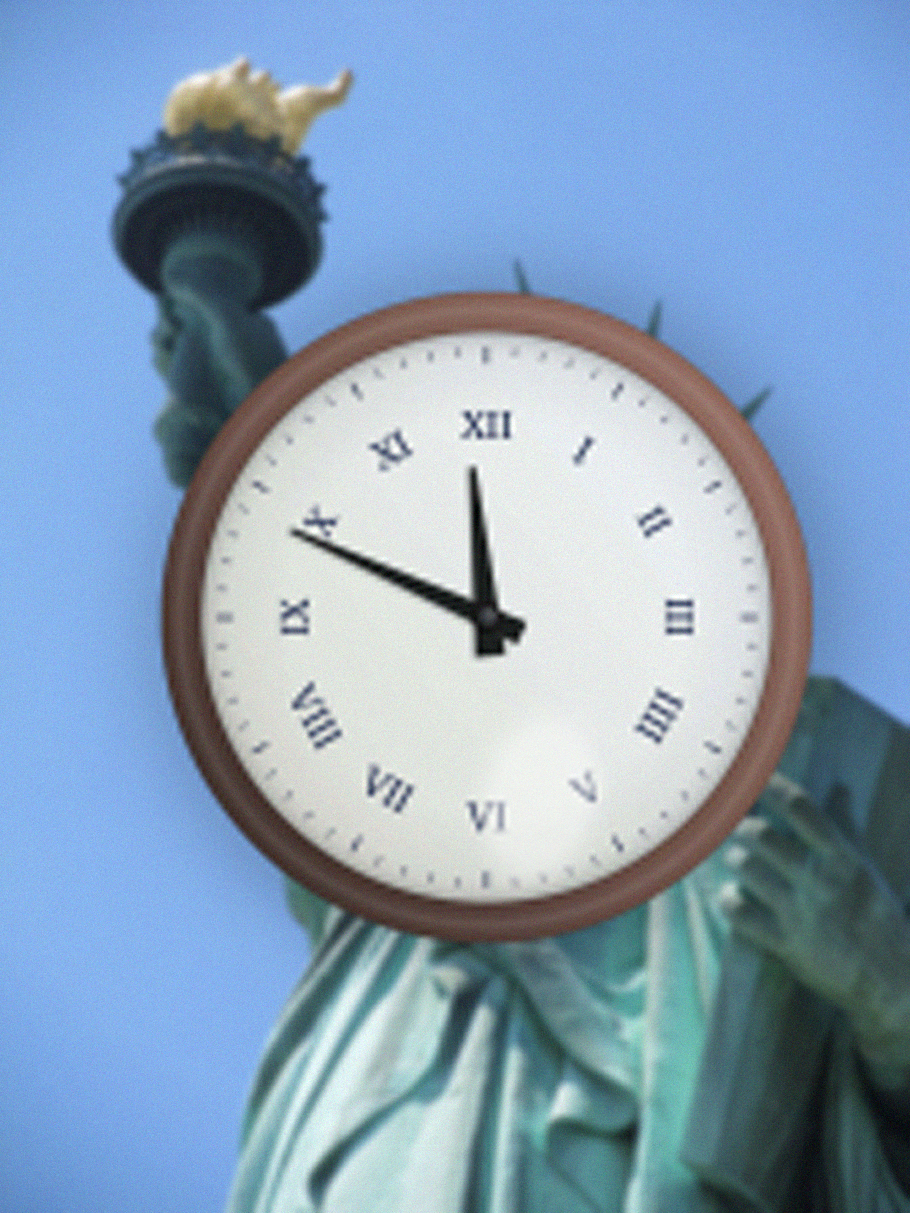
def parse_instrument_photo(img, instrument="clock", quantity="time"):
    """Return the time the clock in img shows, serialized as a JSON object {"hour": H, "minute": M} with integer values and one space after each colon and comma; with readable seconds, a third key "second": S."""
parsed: {"hour": 11, "minute": 49}
